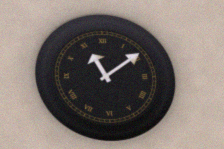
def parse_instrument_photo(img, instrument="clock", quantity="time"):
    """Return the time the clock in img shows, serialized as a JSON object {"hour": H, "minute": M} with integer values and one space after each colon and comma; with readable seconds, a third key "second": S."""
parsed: {"hour": 11, "minute": 9}
